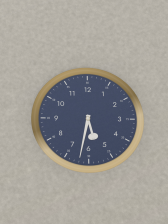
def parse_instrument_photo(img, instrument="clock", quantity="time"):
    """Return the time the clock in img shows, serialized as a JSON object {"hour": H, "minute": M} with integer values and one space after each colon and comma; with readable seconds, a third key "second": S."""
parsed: {"hour": 5, "minute": 32}
